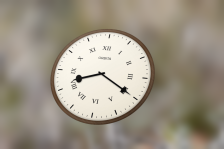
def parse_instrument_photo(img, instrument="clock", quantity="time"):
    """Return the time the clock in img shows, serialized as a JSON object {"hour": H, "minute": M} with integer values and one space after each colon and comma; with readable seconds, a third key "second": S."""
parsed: {"hour": 8, "minute": 20}
